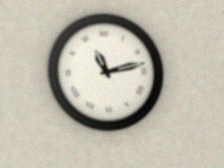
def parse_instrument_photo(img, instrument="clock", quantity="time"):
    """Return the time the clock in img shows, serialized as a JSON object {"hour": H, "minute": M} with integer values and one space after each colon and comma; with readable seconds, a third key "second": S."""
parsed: {"hour": 11, "minute": 13}
